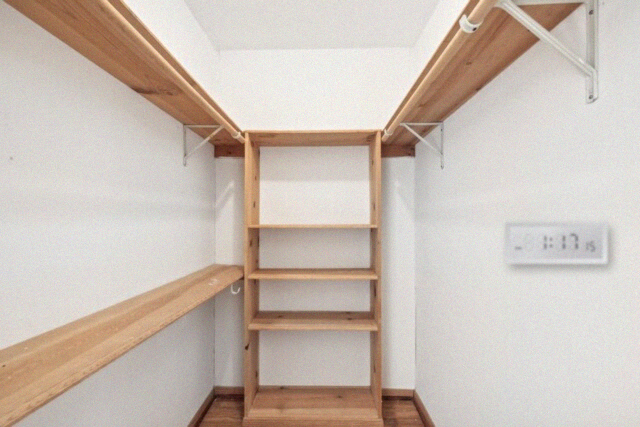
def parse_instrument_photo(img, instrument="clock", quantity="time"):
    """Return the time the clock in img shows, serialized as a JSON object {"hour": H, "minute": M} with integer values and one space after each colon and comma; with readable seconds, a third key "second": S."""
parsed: {"hour": 1, "minute": 17}
